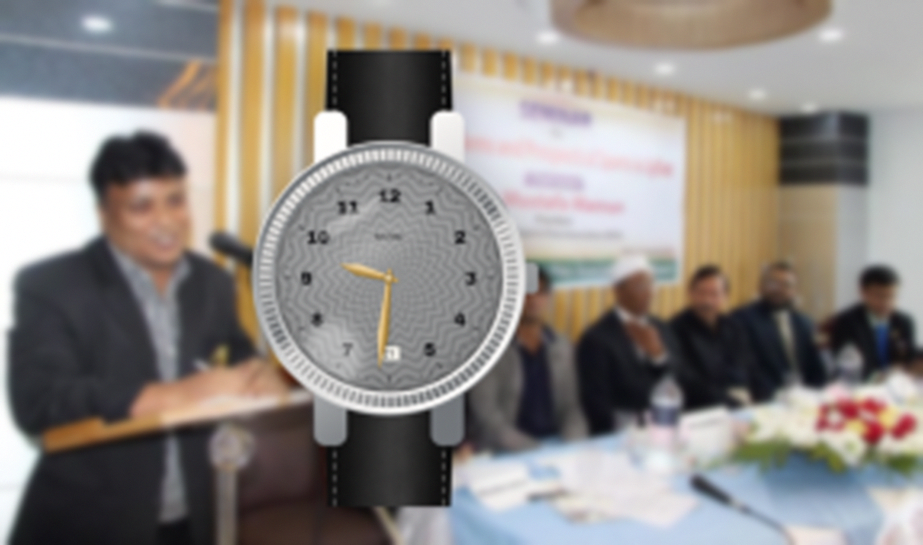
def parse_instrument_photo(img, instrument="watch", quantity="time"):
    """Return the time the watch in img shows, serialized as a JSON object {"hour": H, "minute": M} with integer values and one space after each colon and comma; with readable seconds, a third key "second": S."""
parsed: {"hour": 9, "minute": 31}
